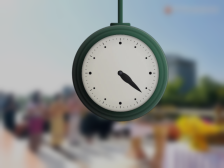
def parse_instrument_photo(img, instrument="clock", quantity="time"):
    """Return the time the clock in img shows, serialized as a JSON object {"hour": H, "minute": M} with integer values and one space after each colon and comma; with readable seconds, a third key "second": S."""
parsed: {"hour": 4, "minute": 22}
